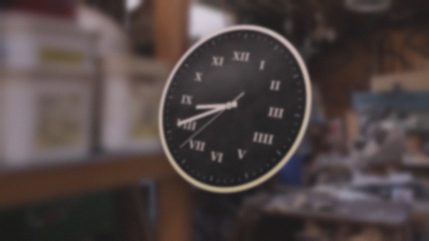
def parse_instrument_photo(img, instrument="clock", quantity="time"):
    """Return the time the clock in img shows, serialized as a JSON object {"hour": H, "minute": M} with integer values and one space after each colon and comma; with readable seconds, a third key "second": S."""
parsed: {"hour": 8, "minute": 40, "second": 37}
